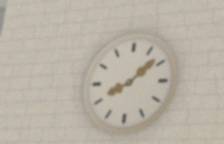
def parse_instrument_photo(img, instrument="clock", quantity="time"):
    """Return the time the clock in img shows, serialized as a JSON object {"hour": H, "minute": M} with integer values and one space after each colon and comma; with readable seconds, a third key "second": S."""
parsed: {"hour": 8, "minute": 8}
